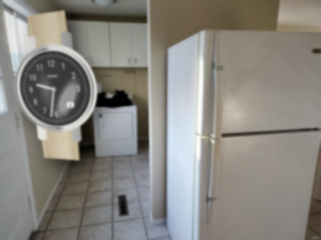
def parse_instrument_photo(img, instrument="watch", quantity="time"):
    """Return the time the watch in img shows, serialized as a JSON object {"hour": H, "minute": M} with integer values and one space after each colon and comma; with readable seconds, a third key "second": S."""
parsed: {"hour": 9, "minute": 32}
